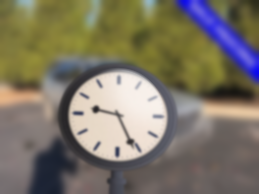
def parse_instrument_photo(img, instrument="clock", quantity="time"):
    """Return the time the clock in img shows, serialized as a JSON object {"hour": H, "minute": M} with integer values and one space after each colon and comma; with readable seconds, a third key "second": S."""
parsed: {"hour": 9, "minute": 26}
